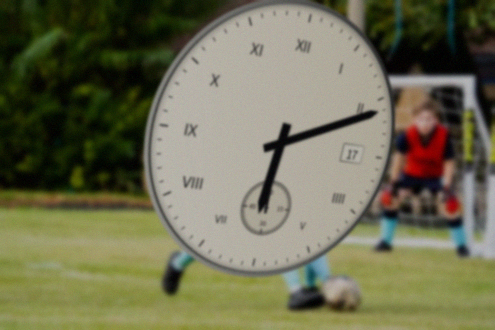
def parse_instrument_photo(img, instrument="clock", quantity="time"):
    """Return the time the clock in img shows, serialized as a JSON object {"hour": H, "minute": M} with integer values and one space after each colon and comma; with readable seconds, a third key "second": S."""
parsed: {"hour": 6, "minute": 11}
